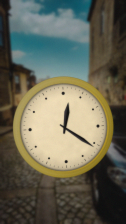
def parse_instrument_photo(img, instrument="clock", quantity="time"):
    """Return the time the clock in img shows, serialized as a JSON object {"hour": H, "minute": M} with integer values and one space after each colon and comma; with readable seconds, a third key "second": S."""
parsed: {"hour": 12, "minute": 21}
